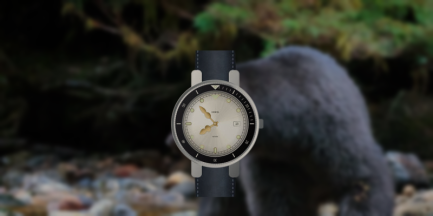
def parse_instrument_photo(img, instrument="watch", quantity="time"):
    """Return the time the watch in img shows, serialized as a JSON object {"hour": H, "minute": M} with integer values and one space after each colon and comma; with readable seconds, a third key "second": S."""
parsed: {"hour": 7, "minute": 53}
